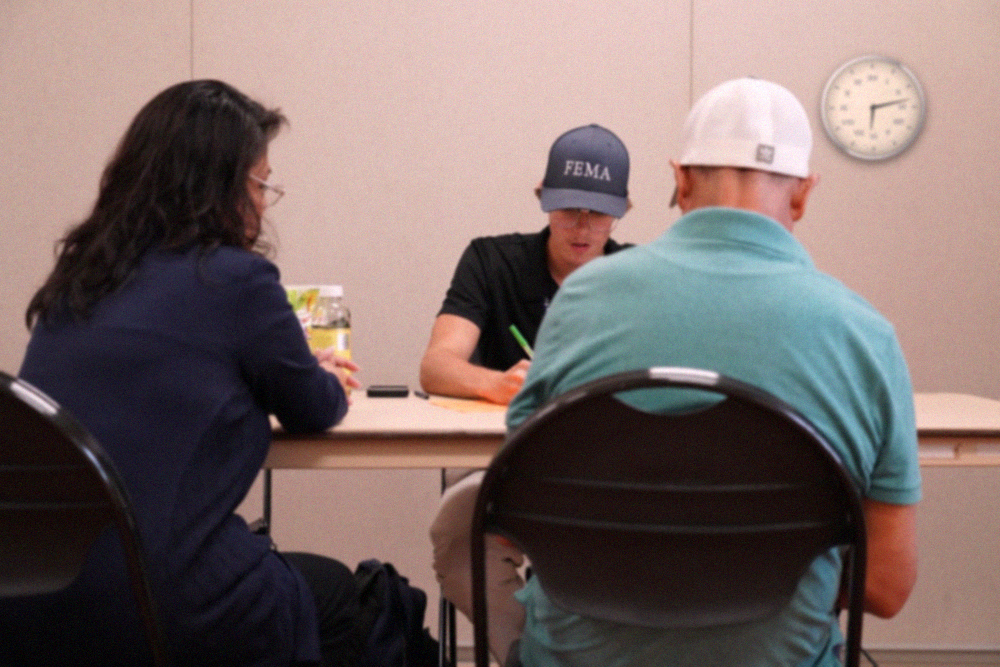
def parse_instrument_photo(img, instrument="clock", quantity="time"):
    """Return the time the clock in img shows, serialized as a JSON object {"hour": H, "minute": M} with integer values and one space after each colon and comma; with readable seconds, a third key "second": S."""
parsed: {"hour": 6, "minute": 13}
